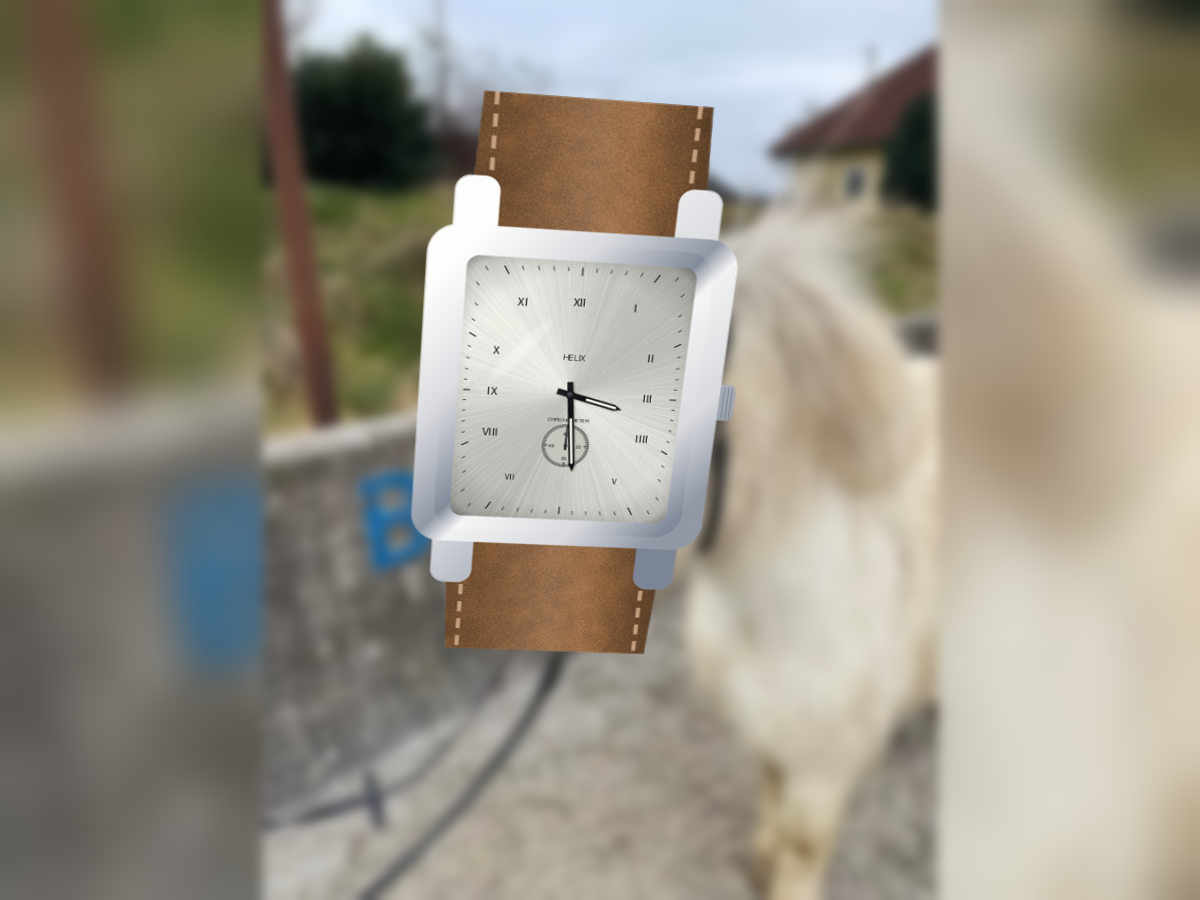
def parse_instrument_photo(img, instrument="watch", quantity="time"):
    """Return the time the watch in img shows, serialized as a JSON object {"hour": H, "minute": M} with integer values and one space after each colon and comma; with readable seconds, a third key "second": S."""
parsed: {"hour": 3, "minute": 29}
